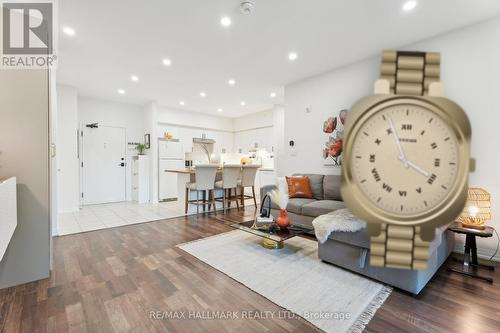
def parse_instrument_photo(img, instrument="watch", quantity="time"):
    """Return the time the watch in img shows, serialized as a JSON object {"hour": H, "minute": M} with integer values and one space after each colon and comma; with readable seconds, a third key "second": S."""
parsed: {"hour": 3, "minute": 56}
